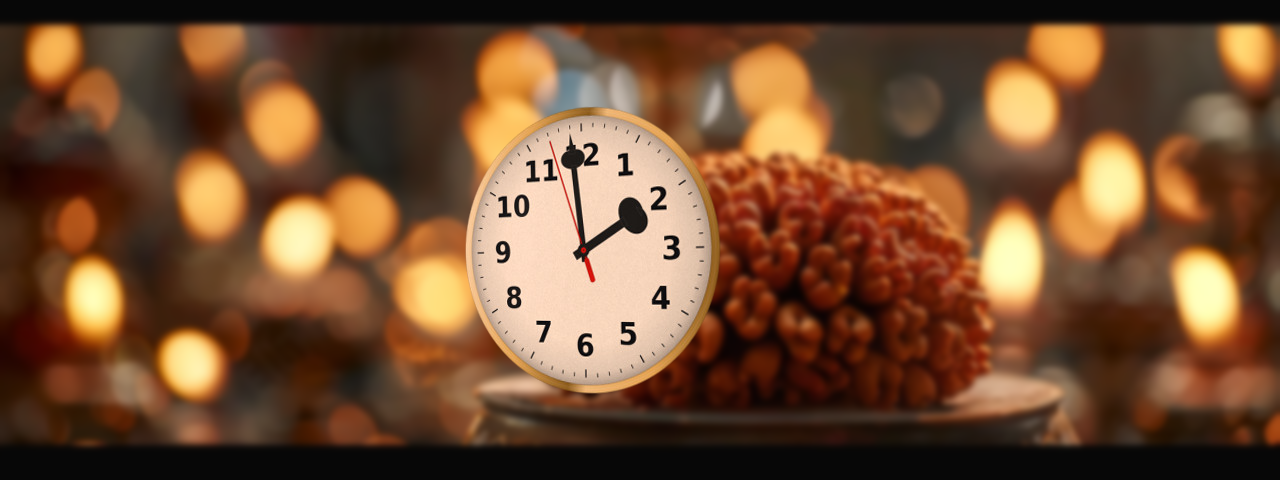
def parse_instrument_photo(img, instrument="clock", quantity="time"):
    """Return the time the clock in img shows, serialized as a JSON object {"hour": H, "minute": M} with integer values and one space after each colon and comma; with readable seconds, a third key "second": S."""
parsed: {"hour": 1, "minute": 58, "second": 57}
